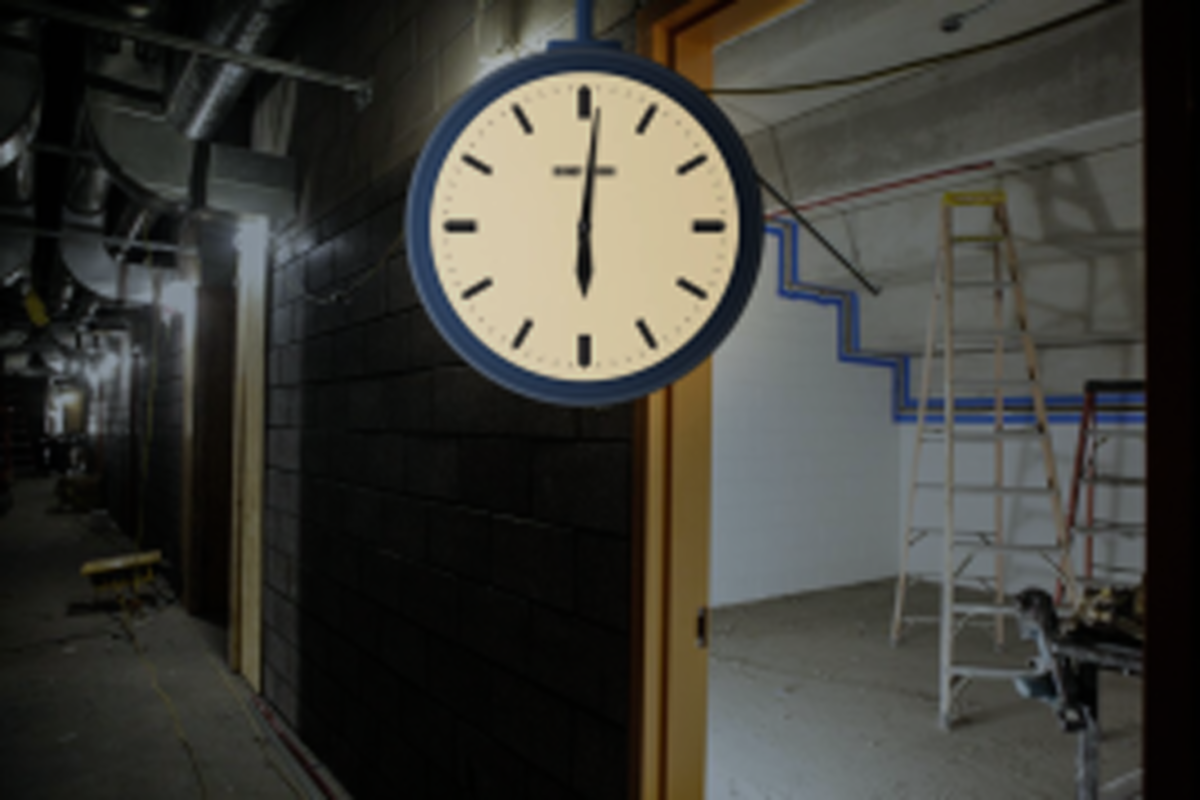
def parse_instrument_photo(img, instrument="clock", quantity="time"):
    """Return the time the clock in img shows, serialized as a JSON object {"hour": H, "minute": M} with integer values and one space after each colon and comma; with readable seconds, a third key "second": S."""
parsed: {"hour": 6, "minute": 1}
